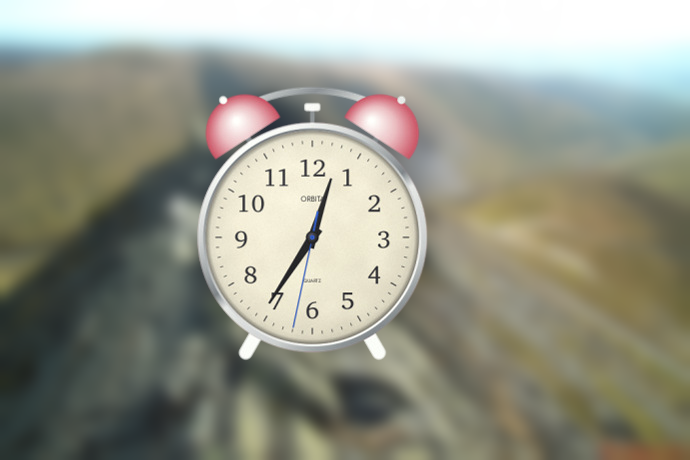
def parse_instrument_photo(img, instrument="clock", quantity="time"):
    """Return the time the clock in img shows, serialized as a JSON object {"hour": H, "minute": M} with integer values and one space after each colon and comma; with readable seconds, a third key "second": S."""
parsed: {"hour": 12, "minute": 35, "second": 32}
